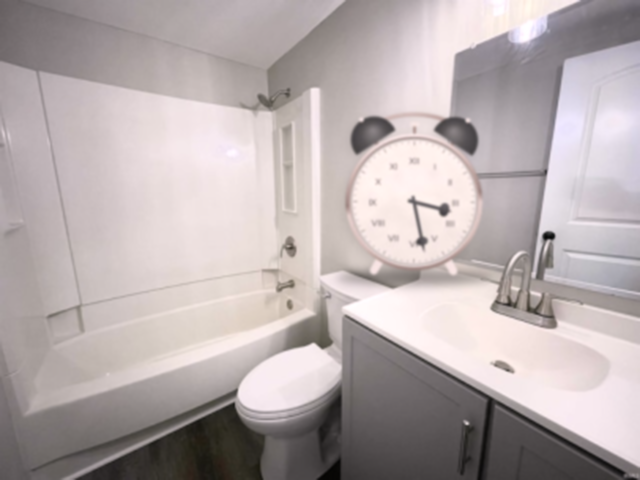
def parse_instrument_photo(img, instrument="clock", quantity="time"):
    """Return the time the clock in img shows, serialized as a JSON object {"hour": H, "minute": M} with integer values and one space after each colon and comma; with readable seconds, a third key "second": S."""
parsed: {"hour": 3, "minute": 28}
